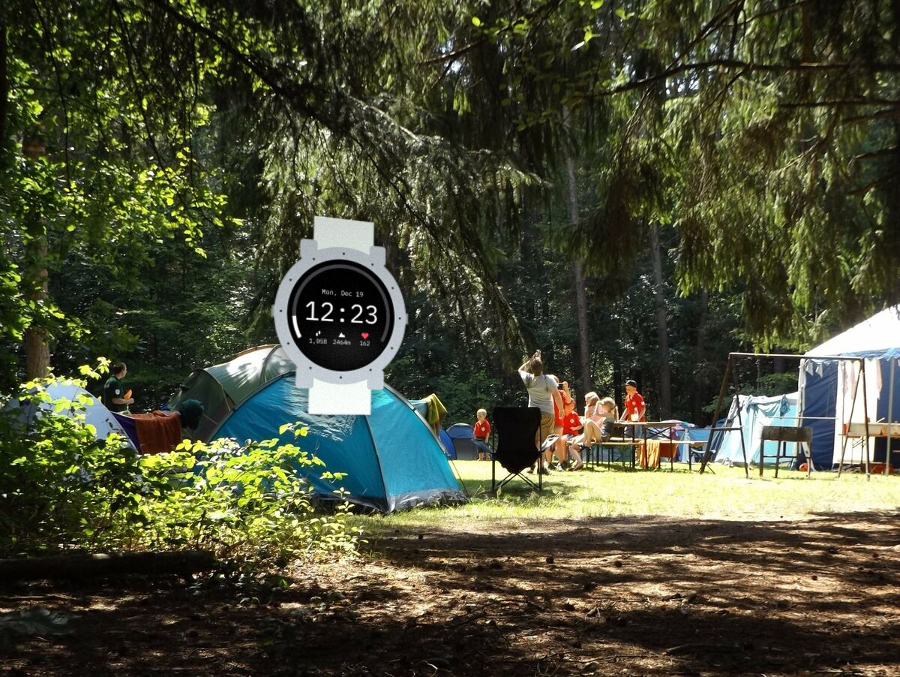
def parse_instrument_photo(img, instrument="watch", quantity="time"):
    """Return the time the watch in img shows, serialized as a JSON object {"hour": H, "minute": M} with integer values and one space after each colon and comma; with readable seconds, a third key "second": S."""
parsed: {"hour": 12, "minute": 23}
